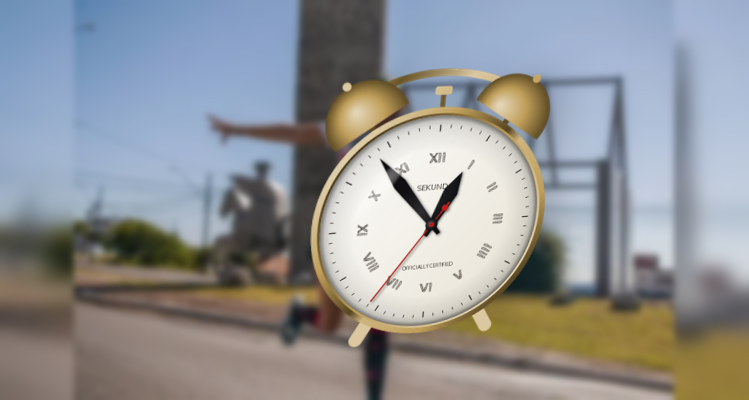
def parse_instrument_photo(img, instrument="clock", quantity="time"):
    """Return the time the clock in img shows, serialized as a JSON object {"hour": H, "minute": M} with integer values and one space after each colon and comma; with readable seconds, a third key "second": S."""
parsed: {"hour": 12, "minute": 53, "second": 36}
